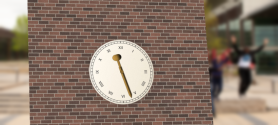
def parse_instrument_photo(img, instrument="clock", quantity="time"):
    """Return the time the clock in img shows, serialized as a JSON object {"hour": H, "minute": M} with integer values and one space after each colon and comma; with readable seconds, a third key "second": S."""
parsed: {"hour": 11, "minute": 27}
